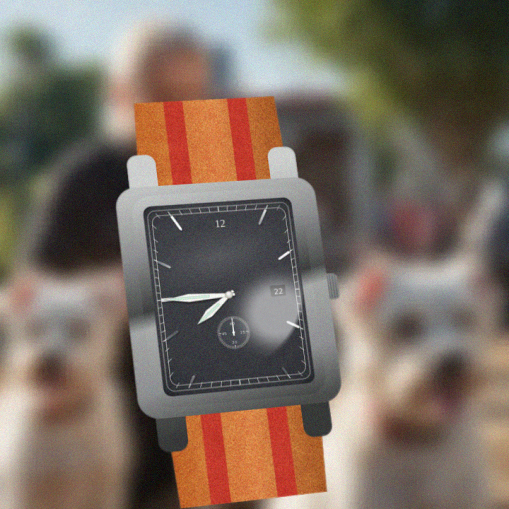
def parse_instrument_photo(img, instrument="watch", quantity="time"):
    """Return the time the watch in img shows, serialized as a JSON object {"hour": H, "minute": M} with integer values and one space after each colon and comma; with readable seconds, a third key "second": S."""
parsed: {"hour": 7, "minute": 45}
